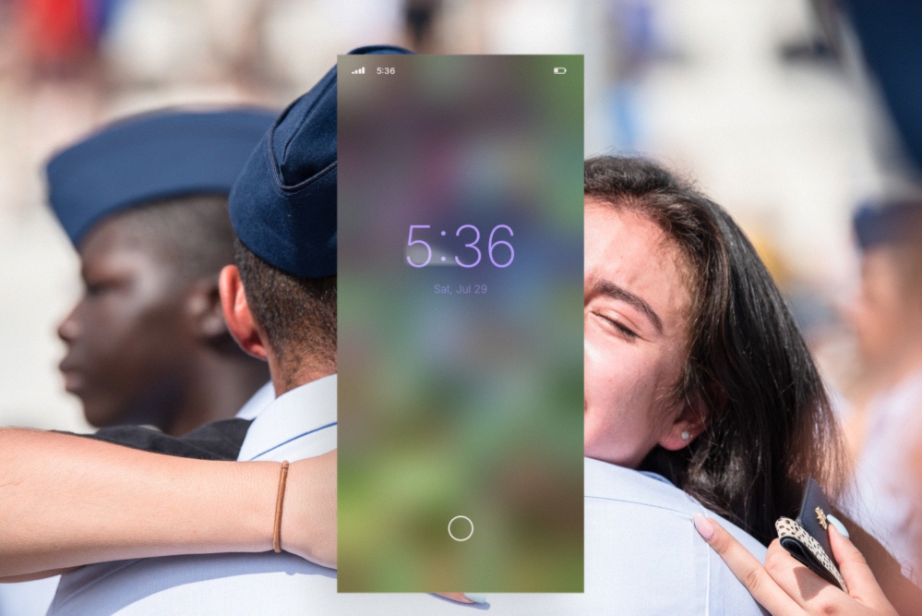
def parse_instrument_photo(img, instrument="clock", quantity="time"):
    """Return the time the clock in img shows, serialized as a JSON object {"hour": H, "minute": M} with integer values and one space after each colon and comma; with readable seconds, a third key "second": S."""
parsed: {"hour": 5, "minute": 36}
